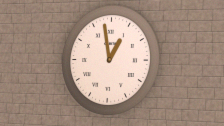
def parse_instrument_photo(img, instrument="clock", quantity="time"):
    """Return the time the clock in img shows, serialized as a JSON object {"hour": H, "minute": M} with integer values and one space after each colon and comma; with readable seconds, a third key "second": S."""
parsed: {"hour": 12, "minute": 58}
